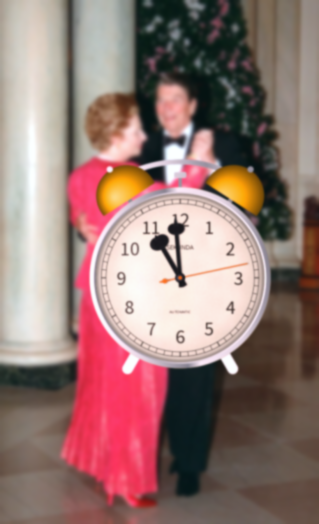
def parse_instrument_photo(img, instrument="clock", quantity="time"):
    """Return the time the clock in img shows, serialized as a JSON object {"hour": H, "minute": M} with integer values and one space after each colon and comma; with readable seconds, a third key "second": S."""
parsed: {"hour": 10, "minute": 59, "second": 13}
